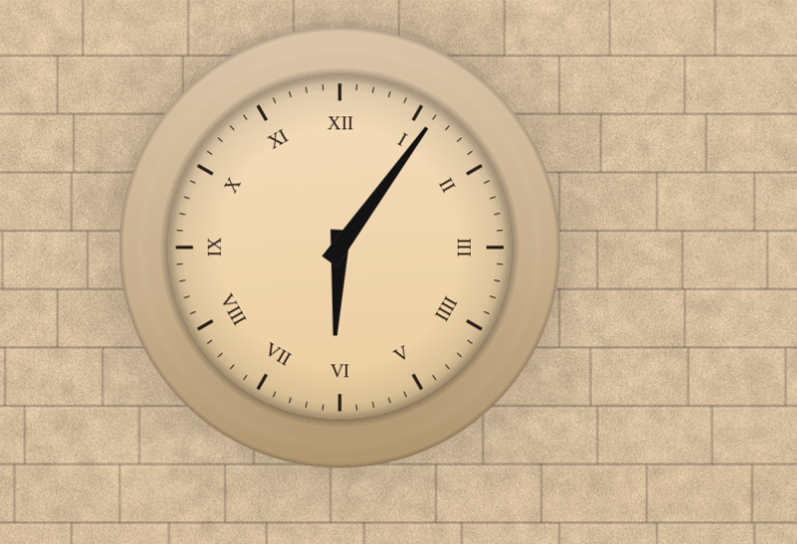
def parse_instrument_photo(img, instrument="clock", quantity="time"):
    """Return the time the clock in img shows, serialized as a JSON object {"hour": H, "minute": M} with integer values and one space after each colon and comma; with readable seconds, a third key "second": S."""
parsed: {"hour": 6, "minute": 6}
